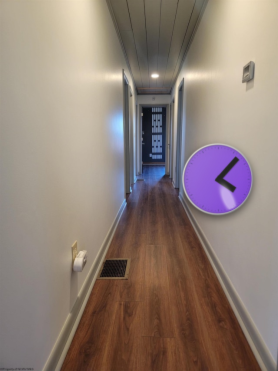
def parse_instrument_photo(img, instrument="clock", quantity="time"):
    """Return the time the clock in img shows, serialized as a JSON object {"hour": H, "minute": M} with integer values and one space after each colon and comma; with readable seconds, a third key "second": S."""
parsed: {"hour": 4, "minute": 7}
